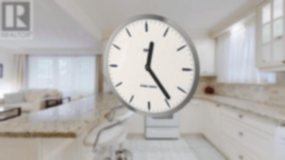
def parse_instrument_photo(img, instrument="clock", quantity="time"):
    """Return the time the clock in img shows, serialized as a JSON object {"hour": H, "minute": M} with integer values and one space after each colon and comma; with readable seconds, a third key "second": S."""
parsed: {"hour": 12, "minute": 24}
